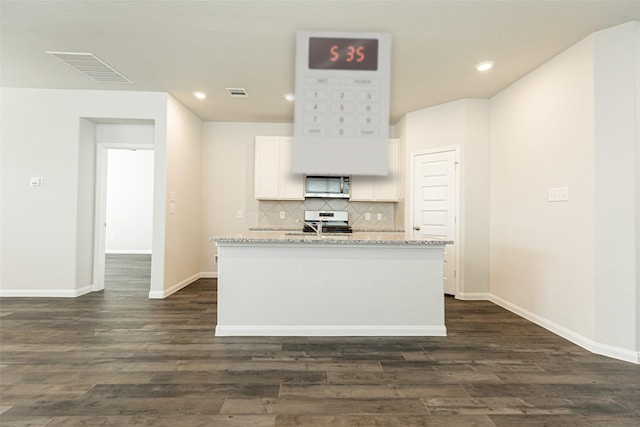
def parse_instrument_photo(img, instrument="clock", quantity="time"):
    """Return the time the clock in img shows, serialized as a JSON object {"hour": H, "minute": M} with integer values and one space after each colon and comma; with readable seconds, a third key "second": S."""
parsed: {"hour": 5, "minute": 35}
